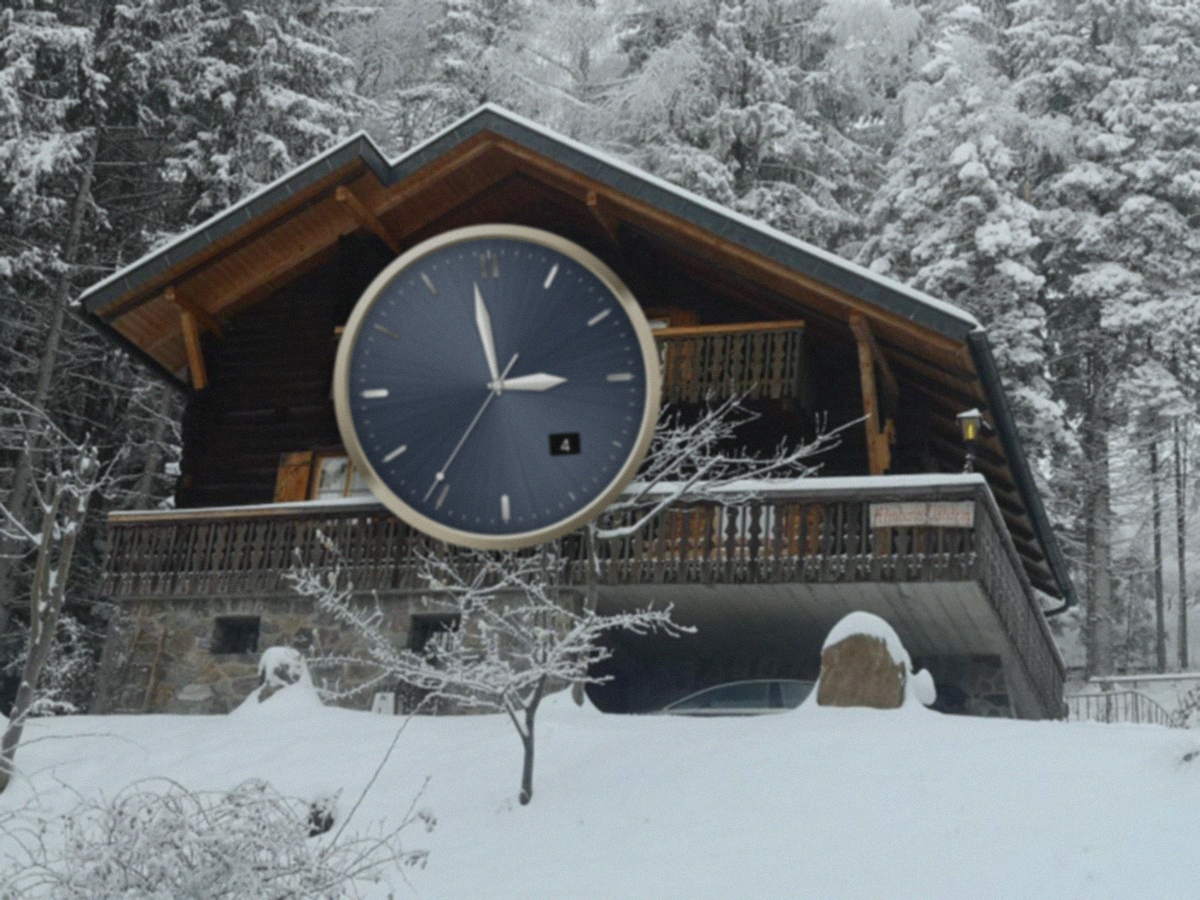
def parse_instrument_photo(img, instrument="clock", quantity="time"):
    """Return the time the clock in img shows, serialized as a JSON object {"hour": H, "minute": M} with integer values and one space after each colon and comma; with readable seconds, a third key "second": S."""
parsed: {"hour": 2, "minute": 58, "second": 36}
